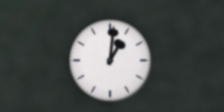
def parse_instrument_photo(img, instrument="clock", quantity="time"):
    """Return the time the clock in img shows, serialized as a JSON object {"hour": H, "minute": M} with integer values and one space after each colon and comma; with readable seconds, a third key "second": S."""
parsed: {"hour": 1, "minute": 1}
